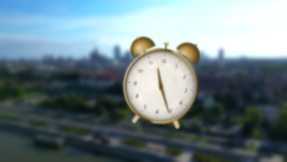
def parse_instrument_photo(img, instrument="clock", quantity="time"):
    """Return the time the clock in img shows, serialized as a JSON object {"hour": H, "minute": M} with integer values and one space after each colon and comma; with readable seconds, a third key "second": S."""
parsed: {"hour": 11, "minute": 26}
